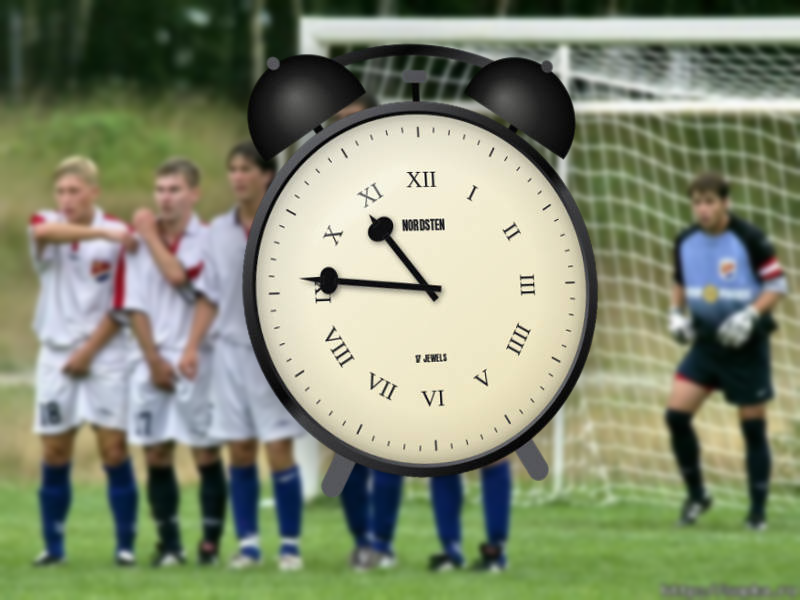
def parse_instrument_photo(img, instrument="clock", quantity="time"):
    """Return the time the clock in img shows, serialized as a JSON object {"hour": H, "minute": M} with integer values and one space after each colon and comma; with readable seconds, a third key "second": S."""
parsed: {"hour": 10, "minute": 46}
